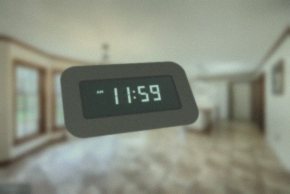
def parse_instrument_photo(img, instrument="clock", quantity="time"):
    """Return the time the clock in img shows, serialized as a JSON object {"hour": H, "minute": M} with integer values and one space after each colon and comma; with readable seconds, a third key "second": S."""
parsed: {"hour": 11, "minute": 59}
